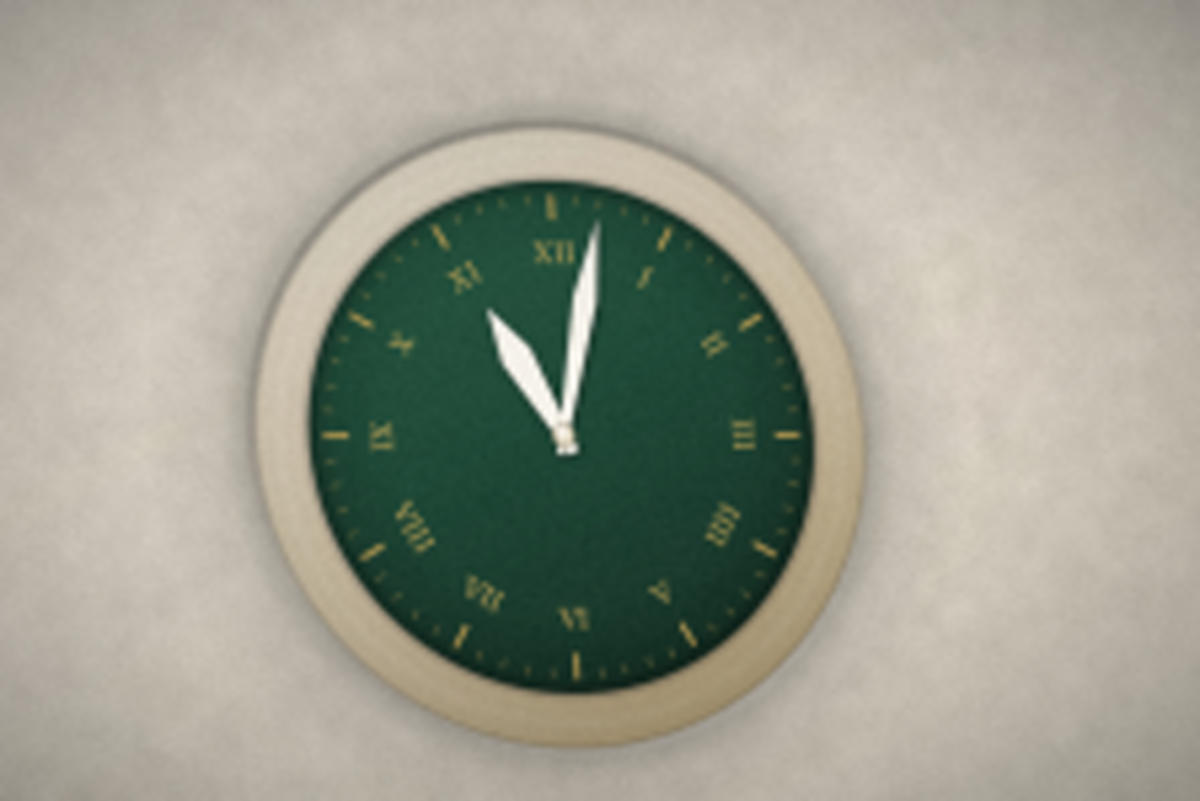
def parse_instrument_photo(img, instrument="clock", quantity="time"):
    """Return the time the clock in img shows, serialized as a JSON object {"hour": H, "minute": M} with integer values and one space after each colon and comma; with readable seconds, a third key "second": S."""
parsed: {"hour": 11, "minute": 2}
